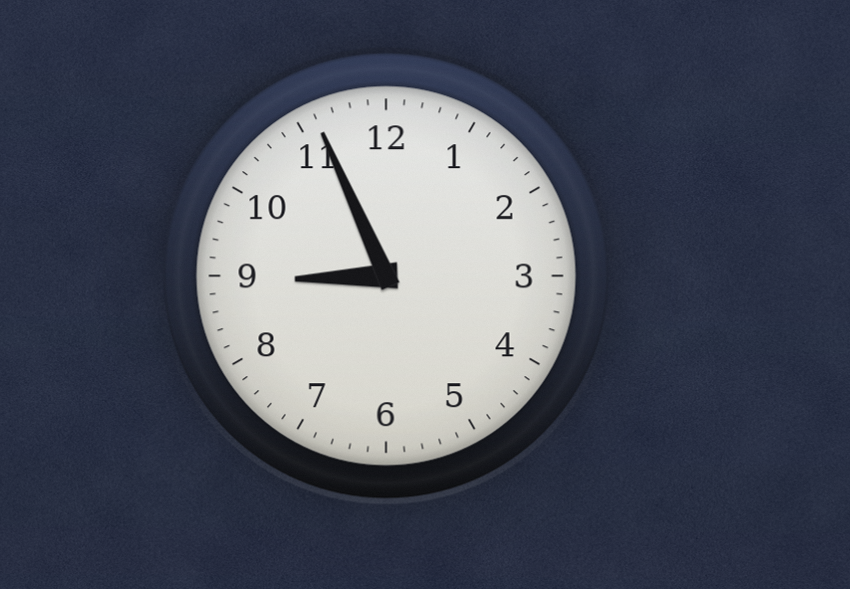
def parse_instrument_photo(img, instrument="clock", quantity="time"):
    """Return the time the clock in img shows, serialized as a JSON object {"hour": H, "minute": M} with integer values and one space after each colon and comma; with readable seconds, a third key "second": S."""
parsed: {"hour": 8, "minute": 56}
